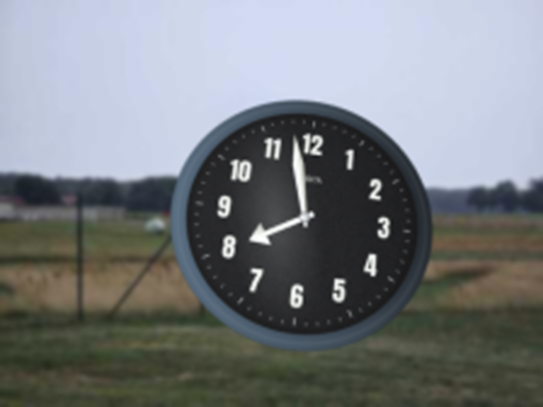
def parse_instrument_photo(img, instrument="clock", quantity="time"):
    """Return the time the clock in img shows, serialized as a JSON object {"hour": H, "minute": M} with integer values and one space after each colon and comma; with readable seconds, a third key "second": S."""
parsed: {"hour": 7, "minute": 58}
